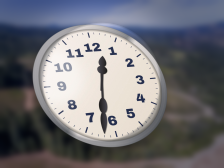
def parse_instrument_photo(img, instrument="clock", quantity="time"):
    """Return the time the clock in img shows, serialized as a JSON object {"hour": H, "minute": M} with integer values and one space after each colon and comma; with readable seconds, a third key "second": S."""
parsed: {"hour": 12, "minute": 32}
